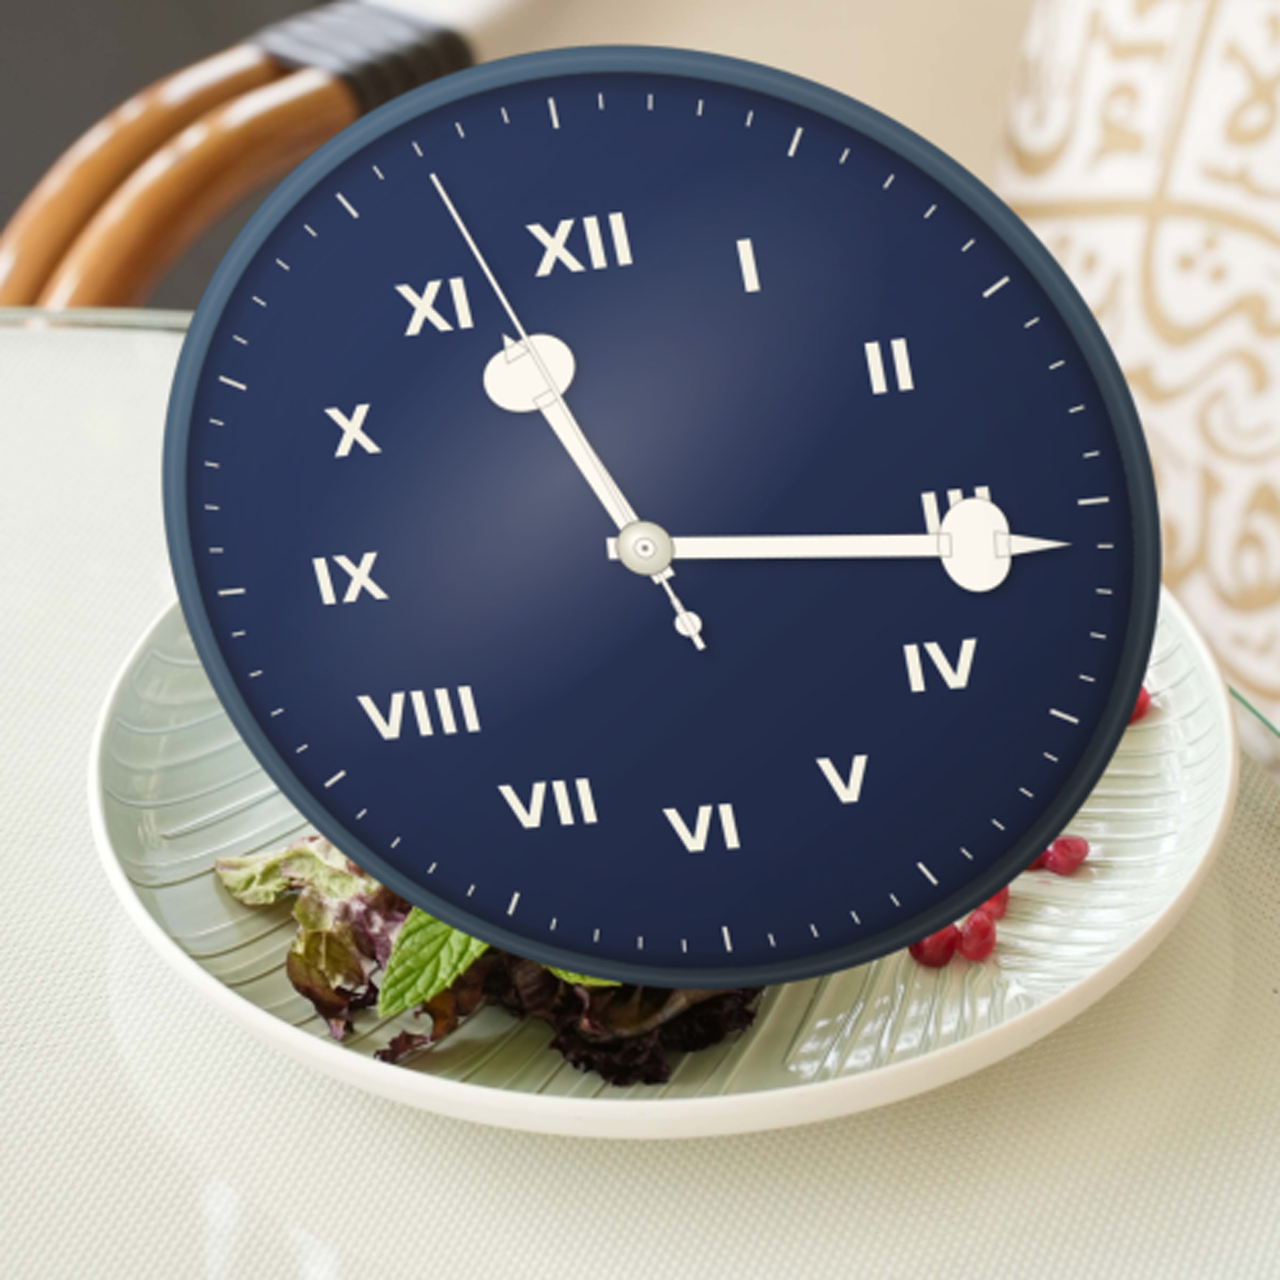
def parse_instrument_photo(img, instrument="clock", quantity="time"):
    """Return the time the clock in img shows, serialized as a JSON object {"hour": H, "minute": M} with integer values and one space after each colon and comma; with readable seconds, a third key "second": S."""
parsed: {"hour": 11, "minute": 15, "second": 57}
